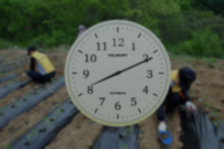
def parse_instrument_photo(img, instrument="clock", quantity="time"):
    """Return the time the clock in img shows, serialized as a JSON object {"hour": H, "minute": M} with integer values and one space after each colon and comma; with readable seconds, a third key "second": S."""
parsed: {"hour": 8, "minute": 11}
